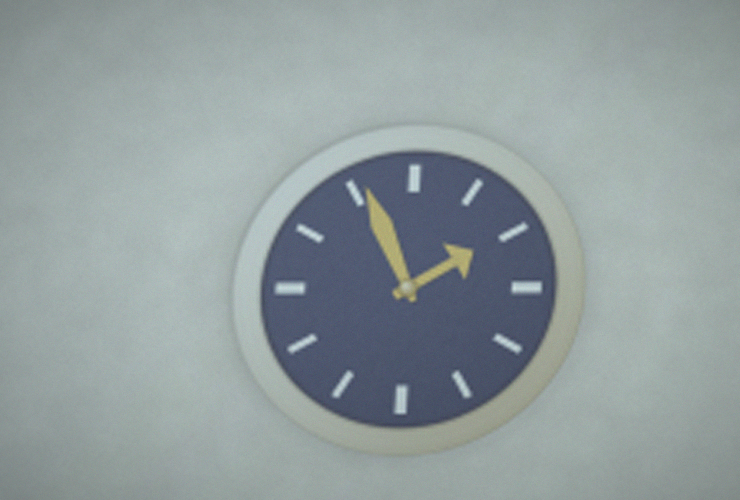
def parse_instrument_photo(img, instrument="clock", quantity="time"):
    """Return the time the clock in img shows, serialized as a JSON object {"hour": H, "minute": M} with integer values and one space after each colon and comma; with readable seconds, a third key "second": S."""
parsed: {"hour": 1, "minute": 56}
